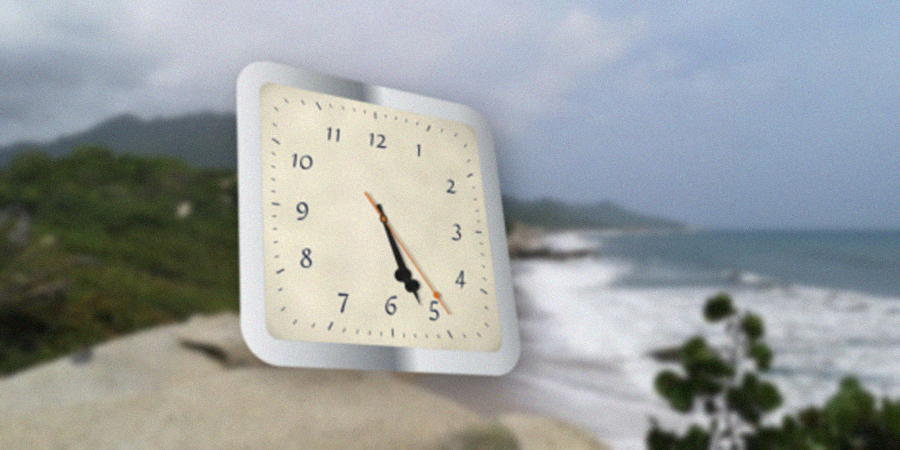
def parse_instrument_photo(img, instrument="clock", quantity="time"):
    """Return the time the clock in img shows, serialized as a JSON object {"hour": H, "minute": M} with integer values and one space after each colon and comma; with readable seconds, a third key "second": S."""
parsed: {"hour": 5, "minute": 26, "second": 24}
